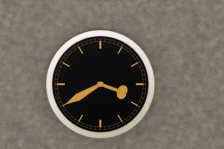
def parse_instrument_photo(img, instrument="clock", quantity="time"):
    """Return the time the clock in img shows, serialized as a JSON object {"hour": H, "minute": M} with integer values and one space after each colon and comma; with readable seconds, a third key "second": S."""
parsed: {"hour": 3, "minute": 40}
